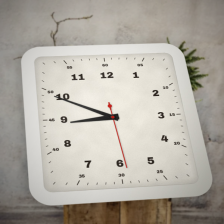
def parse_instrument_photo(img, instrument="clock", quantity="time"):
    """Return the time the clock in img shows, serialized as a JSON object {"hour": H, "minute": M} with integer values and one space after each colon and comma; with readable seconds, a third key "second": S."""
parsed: {"hour": 8, "minute": 49, "second": 29}
